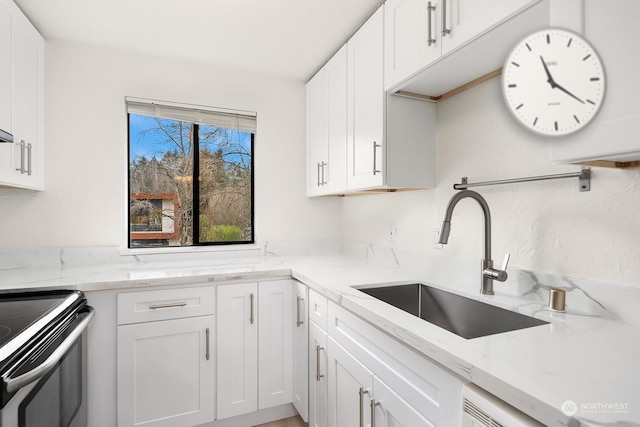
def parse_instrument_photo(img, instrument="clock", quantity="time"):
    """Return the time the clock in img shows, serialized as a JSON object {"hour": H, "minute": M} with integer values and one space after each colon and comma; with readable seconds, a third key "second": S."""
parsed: {"hour": 11, "minute": 21}
